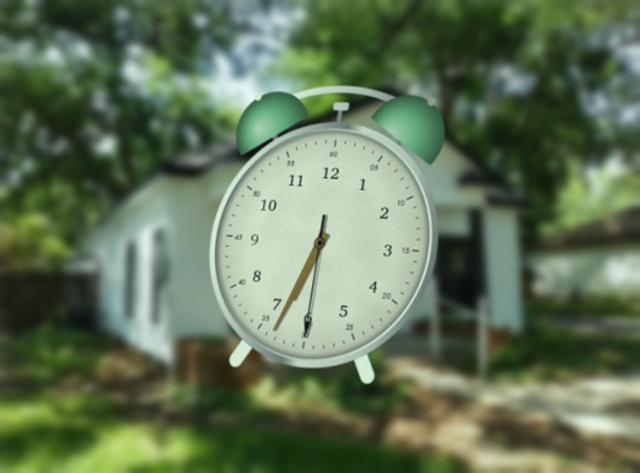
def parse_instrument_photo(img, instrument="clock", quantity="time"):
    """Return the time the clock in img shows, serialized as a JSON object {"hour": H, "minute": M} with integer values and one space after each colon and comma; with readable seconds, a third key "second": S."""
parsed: {"hour": 6, "minute": 33, "second": 30}
